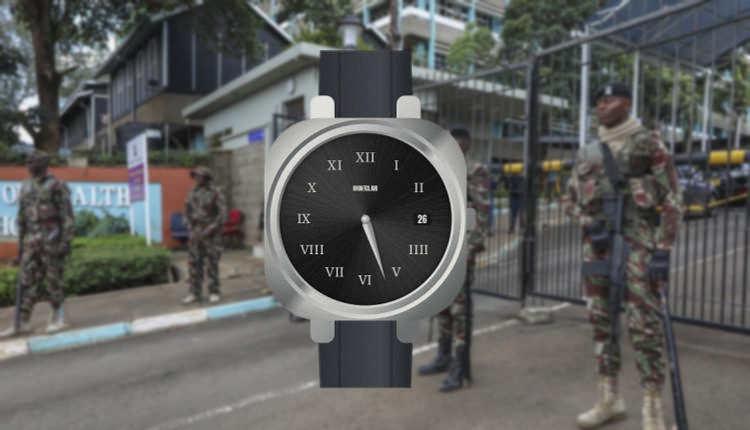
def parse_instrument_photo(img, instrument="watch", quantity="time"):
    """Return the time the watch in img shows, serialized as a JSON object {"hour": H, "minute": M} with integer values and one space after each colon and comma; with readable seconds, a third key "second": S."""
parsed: {"hour": 5, "minute": 27}
